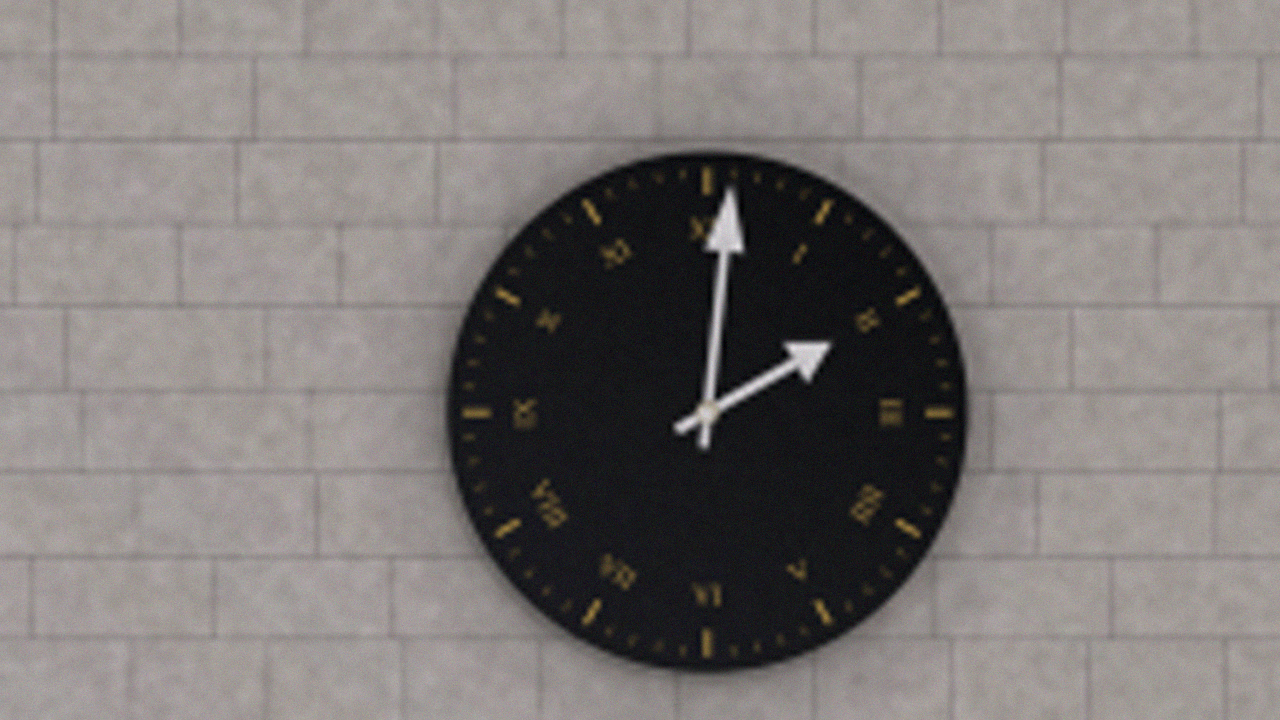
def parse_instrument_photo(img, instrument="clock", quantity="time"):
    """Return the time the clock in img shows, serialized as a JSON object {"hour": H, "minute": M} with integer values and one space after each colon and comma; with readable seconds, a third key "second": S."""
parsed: {"hour": 2, "minute": 1}
